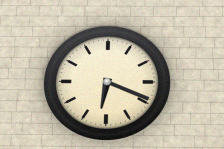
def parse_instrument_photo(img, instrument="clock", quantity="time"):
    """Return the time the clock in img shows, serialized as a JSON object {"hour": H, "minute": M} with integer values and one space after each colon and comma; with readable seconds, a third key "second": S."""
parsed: {"hour": 6, "minute": 19}
